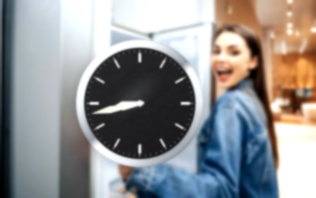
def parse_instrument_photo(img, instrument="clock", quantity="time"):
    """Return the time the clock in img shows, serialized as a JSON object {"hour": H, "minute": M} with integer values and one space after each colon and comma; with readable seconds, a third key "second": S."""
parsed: {"hour": 8, "minute": 43}
